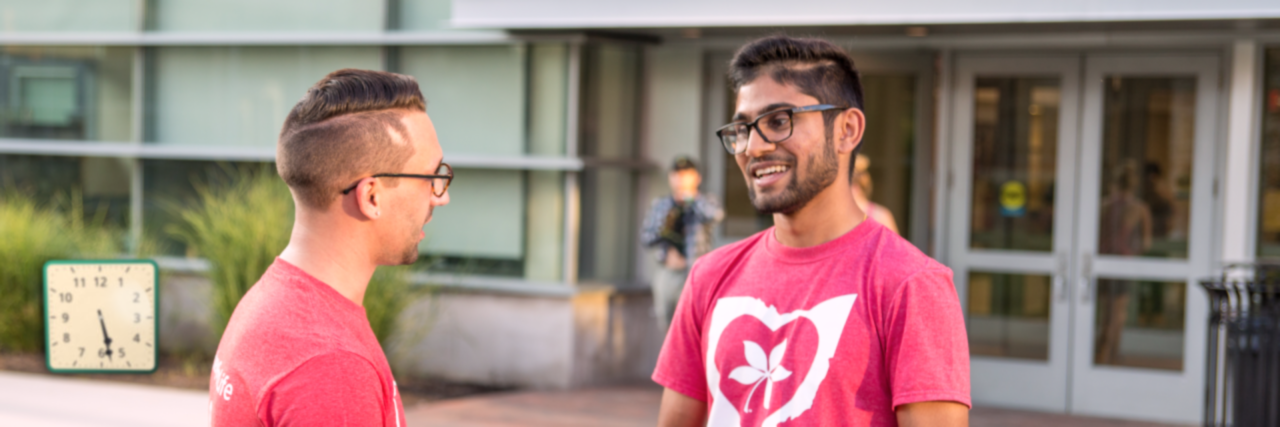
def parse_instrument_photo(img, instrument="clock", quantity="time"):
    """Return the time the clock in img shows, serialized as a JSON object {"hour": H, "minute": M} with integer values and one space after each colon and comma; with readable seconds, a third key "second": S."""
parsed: {"hour": 5, "minute": 28}
